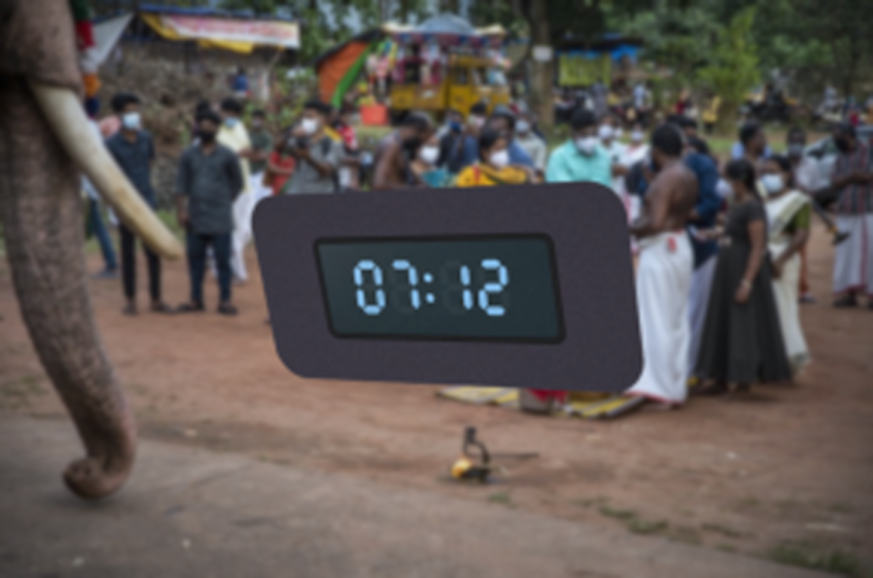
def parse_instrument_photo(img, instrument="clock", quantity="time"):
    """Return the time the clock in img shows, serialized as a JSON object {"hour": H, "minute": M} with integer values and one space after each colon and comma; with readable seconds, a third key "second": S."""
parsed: {"hour": 7, "minute": 12}
